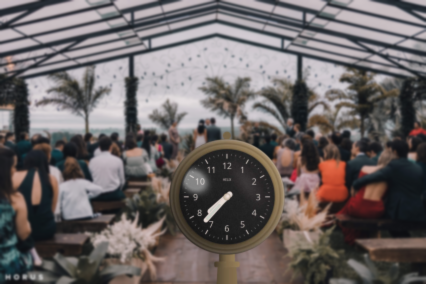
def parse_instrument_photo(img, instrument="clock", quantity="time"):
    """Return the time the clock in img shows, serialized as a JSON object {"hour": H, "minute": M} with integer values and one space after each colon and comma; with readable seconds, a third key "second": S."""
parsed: {"hour": 7, "minute": 37}
